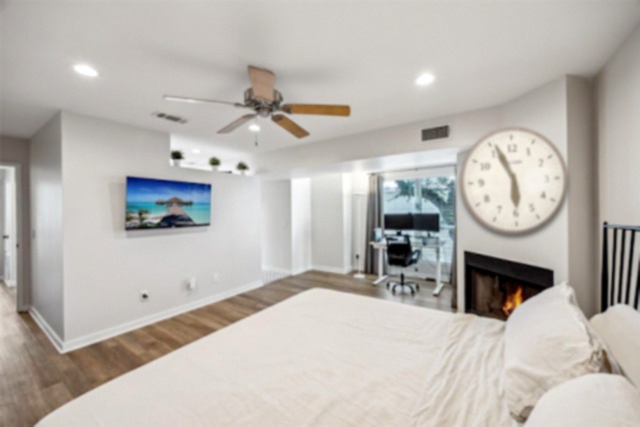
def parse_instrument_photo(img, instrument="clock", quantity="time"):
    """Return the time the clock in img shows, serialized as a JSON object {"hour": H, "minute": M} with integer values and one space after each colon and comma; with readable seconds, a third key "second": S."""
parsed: {"hour": 5, "minute": 56}
